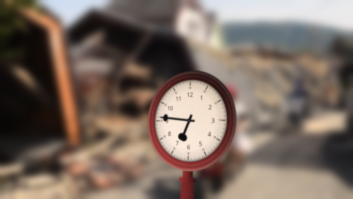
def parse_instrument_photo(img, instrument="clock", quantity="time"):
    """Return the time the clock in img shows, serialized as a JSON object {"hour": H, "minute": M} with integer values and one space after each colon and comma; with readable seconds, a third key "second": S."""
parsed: {"hour": 6, "minute": 46}
